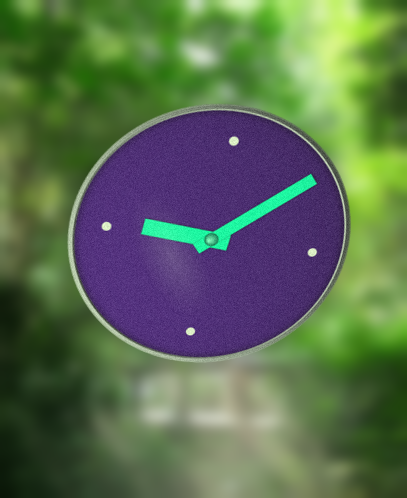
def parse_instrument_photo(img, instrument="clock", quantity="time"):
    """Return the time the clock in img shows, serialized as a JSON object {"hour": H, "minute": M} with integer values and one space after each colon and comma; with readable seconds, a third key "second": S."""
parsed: {"hour": 9, "minute": 8}
